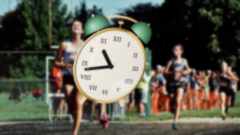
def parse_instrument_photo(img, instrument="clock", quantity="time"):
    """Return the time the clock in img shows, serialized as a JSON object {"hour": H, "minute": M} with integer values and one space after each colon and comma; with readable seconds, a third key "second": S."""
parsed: {"hour": 10, "minute": 43}
